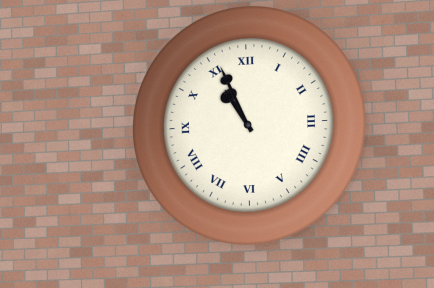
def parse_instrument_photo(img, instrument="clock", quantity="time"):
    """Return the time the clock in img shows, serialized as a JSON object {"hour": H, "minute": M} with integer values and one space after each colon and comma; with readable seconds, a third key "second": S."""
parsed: {"hour": 10, "minute": 56}
